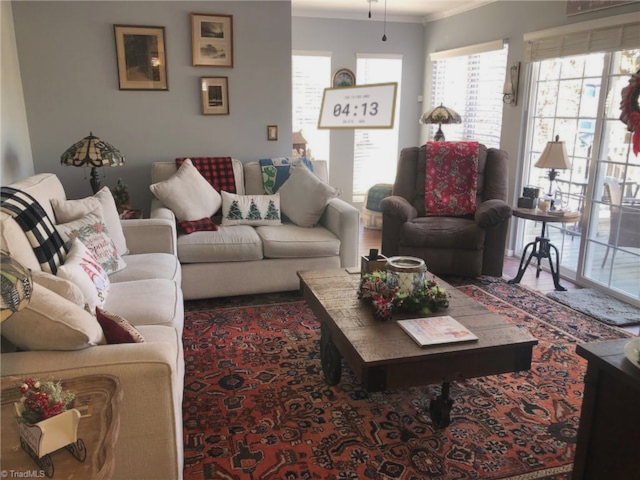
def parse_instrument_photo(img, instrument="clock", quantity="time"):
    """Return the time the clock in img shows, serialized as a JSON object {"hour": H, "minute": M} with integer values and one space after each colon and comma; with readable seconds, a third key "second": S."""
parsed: {"hour": 4, "minute": 13}
